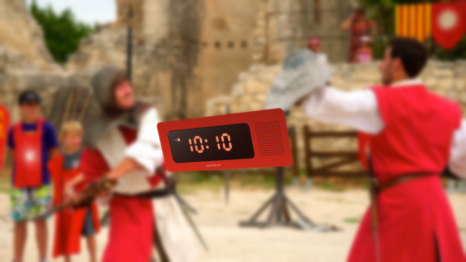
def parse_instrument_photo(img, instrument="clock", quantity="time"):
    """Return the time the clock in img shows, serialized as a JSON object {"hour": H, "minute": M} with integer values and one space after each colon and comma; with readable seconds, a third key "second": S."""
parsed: {"hour": 10, "minute": 10}
